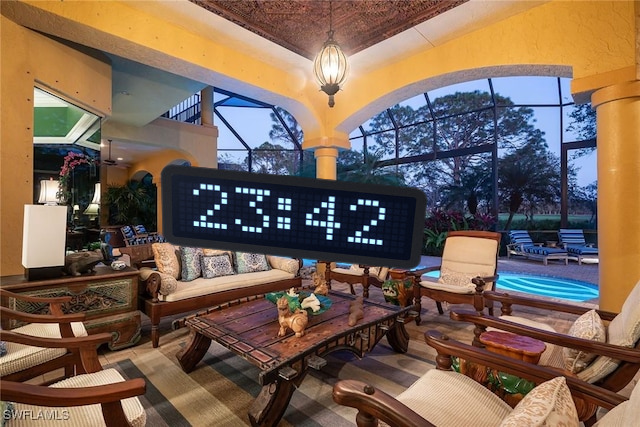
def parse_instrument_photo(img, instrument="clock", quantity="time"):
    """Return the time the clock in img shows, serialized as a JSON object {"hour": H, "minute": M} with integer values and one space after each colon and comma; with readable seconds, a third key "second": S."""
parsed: {"hour": 23, "minute": 42}
